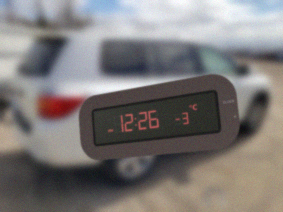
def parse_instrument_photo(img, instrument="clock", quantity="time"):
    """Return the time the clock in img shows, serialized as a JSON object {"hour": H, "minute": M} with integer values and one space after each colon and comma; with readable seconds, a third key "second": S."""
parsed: {"hour": 12, "minute": 26}
